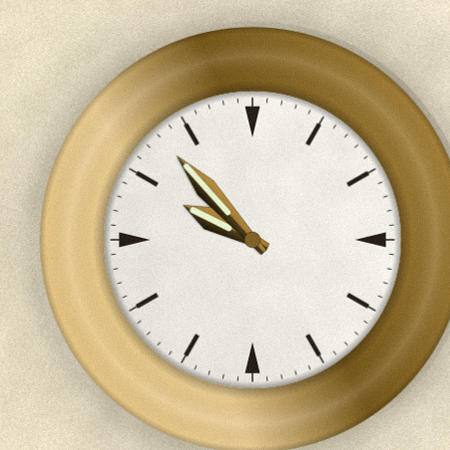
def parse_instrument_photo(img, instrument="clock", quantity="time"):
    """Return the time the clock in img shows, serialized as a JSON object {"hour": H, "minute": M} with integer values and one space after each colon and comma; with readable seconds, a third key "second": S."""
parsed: {"hour": 9, "minute": 53}
